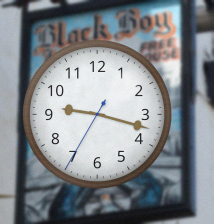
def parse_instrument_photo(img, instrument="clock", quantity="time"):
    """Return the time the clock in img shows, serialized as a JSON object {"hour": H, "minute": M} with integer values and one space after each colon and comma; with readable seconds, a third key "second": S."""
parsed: {"hour": 9, "minute": 17, "second": 35}
